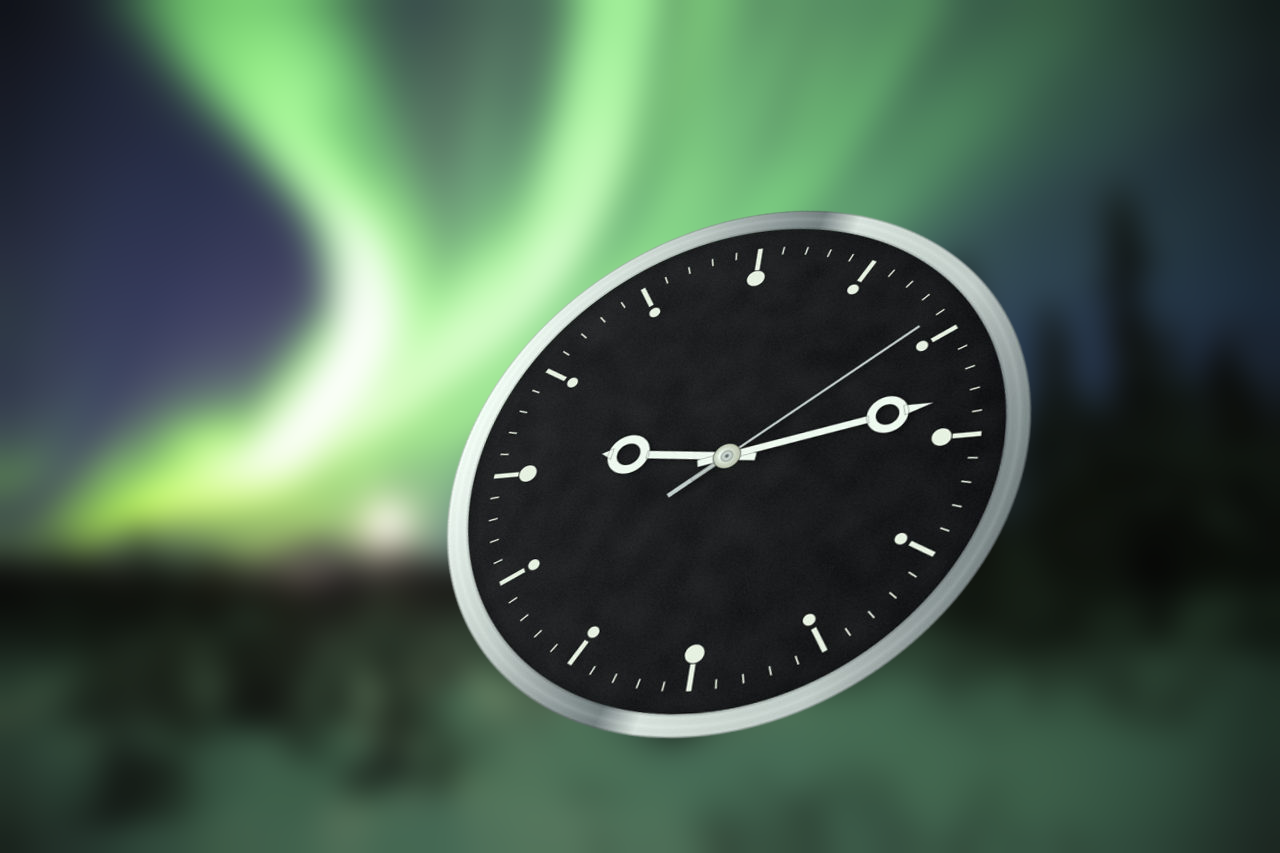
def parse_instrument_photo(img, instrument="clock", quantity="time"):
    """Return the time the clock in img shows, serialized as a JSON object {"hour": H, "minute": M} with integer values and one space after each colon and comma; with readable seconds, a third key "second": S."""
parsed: {"hour": 9, "minute": 13, "second": 9}
